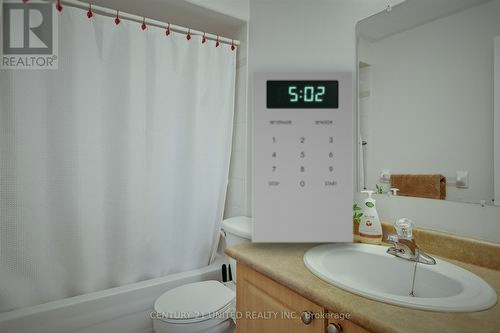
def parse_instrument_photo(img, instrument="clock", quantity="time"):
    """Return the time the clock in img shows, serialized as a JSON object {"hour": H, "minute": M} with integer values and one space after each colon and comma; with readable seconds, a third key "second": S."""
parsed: {"hour": 5, "minute": 2}
